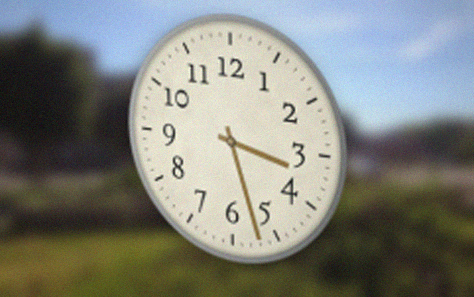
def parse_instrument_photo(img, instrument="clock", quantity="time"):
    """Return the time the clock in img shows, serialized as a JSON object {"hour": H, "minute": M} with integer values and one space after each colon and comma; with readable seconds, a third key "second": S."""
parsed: {"hour": 3, "minute": 27}
